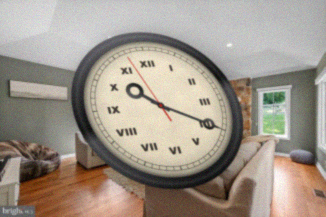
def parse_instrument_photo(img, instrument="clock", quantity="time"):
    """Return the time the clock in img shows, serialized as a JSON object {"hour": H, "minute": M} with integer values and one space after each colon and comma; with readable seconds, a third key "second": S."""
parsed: {"hour": 10, "minute": 19, "second": 57}
